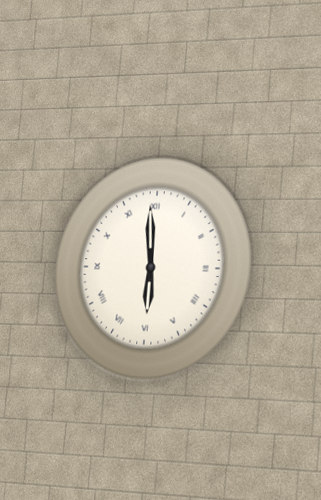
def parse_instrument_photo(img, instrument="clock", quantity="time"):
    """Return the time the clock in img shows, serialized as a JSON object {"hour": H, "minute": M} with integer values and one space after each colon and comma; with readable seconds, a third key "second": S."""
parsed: {"hour": 5, "minute": 59}
